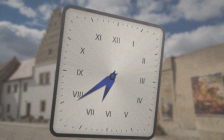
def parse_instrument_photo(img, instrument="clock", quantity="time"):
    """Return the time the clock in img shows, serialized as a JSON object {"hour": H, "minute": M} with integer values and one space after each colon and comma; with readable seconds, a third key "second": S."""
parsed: {"hour": 6, "minute": 39}
